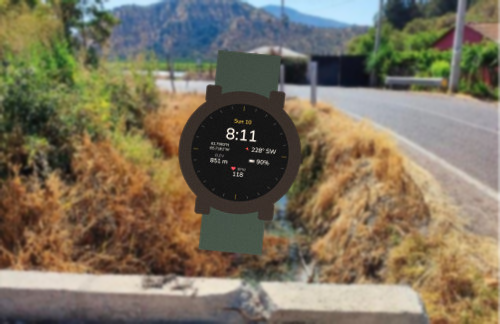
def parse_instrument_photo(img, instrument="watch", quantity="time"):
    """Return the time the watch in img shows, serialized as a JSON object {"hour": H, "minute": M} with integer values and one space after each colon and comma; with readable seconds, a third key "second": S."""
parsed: {"hour": 8, "minute": 11}
